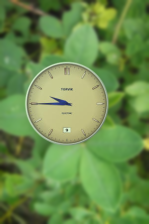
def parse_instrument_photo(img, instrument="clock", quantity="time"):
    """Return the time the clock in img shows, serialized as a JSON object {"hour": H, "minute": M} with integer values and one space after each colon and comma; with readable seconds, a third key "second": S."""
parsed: {"hour": 9, "minute": 45}
